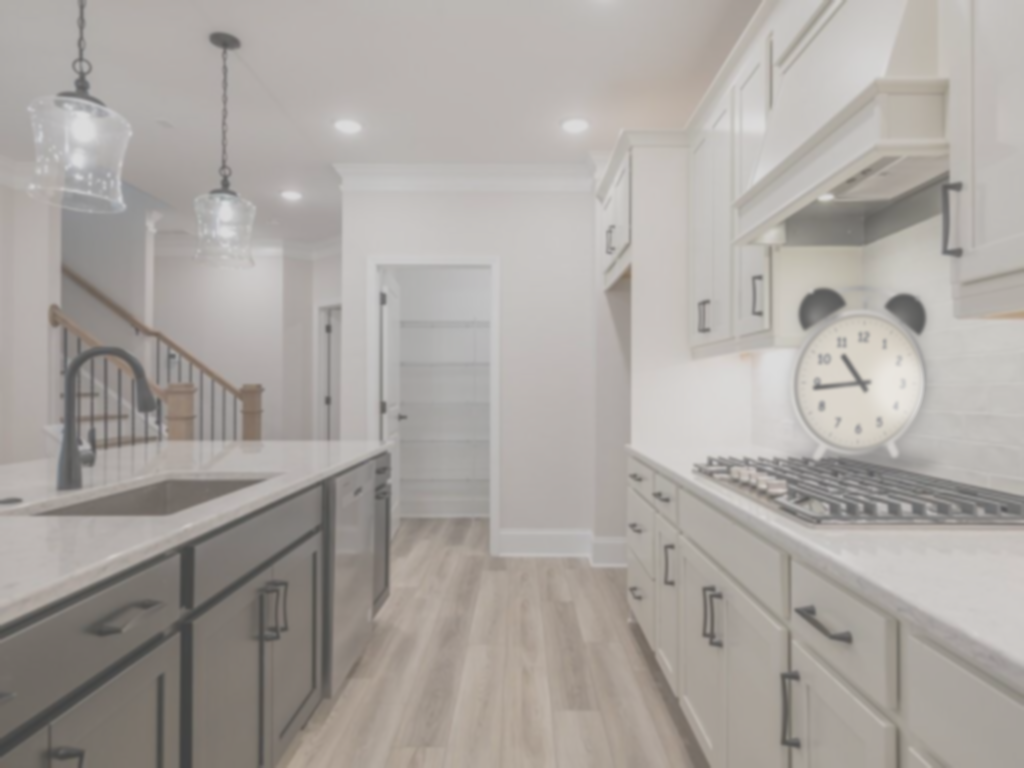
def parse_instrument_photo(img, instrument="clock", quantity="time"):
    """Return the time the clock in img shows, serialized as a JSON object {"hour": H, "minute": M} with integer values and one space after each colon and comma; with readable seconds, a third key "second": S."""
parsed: {"hour": 10, "minute": 44}
